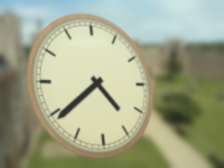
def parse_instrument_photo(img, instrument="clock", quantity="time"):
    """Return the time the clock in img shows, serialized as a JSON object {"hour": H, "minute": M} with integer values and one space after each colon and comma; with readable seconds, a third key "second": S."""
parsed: {"hour": 4, "minute": 39}
